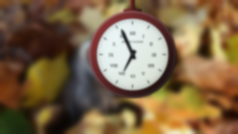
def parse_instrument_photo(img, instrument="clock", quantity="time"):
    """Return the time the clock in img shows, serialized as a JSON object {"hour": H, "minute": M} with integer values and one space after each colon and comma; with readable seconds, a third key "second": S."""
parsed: {"hour": 6, "minute": 56}
